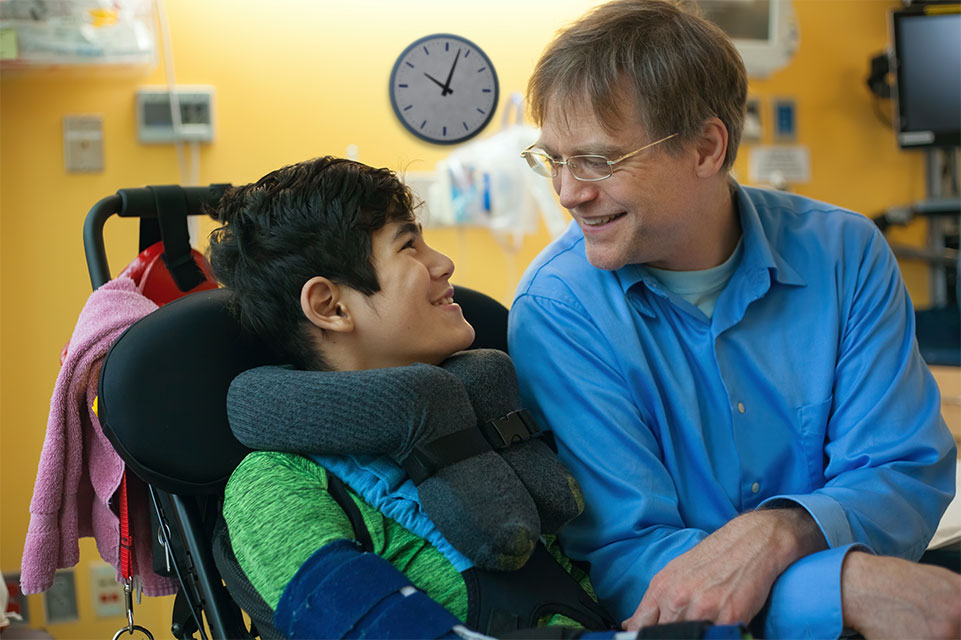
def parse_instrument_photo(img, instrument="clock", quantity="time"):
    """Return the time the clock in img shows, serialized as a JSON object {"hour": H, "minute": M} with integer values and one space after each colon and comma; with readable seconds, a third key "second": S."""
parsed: {"hour": 10, "minute": 3}
